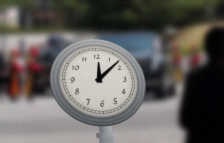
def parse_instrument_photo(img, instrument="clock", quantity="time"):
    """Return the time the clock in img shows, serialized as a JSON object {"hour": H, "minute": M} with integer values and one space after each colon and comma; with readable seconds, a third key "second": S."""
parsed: {"hour": 12, "minute": 8}
